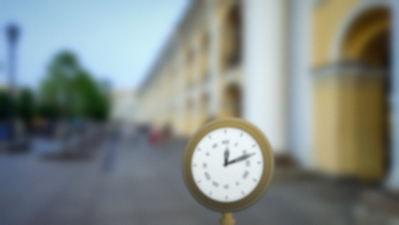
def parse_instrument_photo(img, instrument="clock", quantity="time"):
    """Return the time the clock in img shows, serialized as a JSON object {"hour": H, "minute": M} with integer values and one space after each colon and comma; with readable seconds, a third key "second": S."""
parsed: {"hour": 12, "minute": 12}
